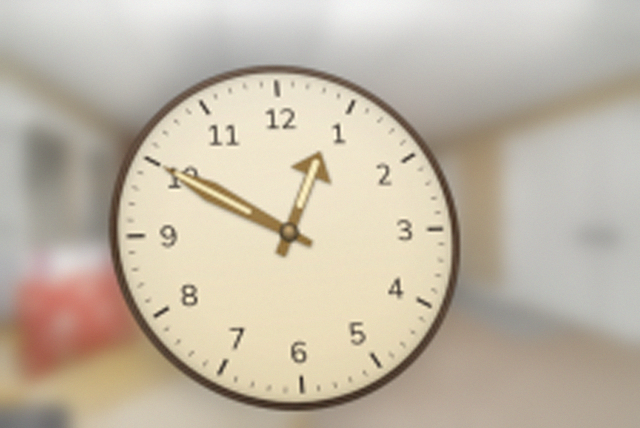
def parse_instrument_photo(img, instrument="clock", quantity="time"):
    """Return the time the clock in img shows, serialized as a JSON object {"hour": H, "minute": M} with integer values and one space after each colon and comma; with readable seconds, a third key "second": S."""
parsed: {"hour": 12, "minute": 50}
